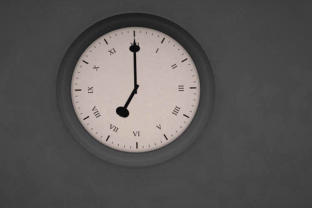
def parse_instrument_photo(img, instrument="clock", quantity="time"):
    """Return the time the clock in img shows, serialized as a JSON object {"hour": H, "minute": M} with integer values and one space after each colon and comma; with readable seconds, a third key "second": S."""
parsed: {"hour": 7, "minute": 0}
